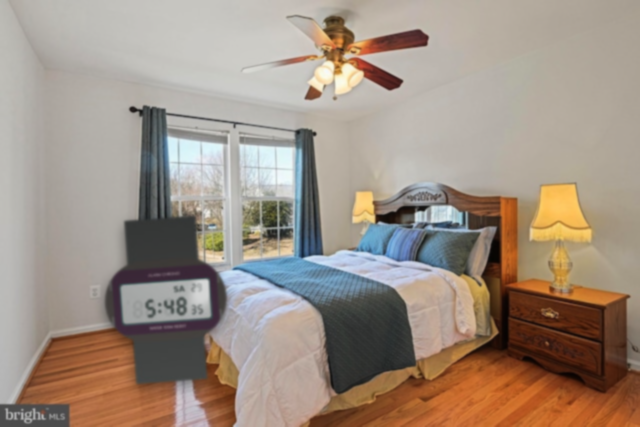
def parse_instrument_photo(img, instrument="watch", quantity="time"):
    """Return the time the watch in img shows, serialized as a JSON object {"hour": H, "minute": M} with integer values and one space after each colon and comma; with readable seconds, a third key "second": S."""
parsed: {"hour": 5, "minute": 48}
